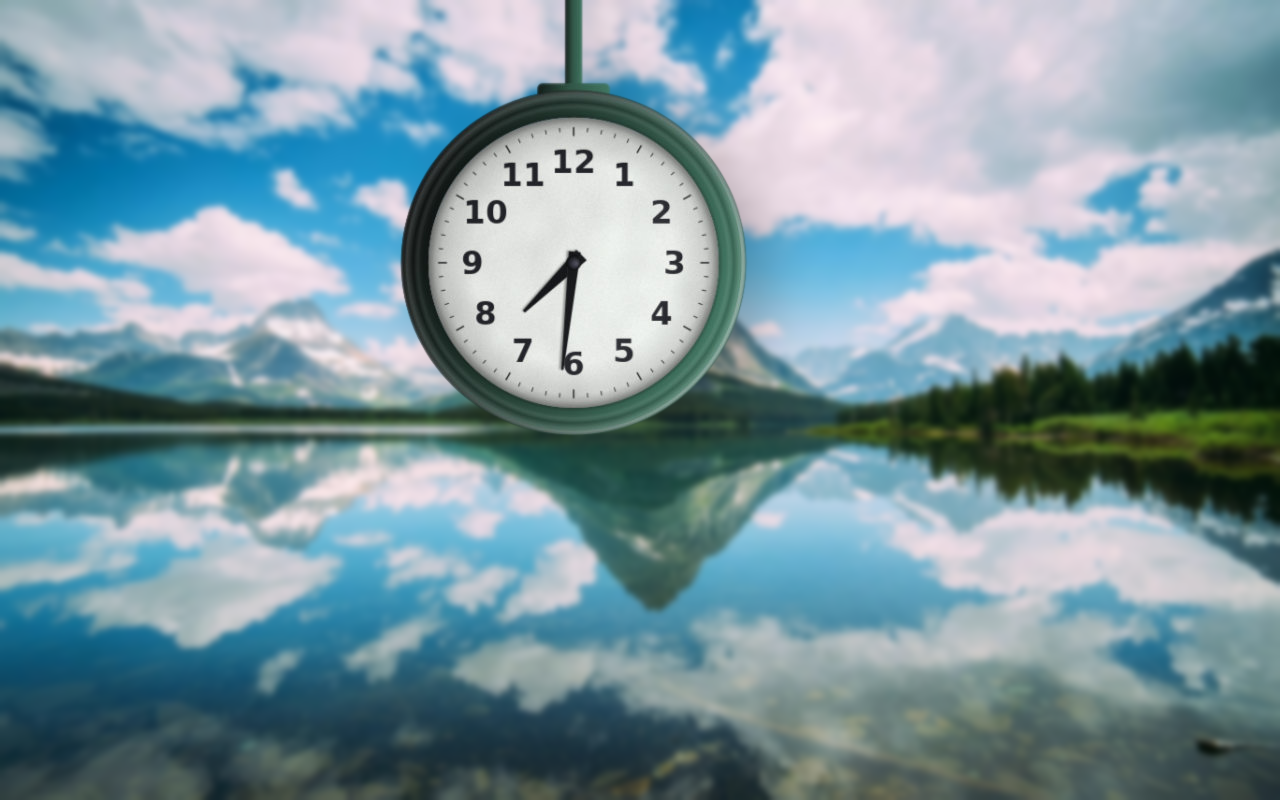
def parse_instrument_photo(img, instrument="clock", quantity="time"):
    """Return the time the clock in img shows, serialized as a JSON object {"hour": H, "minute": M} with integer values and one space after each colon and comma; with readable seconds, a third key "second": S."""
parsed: {"hour": 7, "minute": 31}
